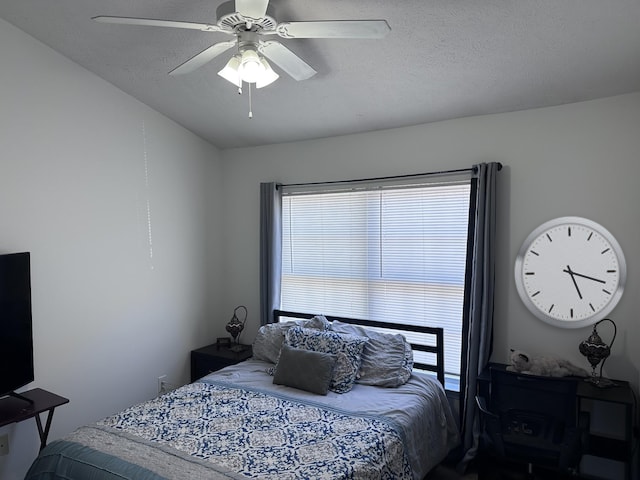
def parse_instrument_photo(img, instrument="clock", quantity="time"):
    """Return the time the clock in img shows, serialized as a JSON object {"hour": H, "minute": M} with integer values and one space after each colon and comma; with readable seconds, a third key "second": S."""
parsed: {"hour": 5, "minute": 18}
